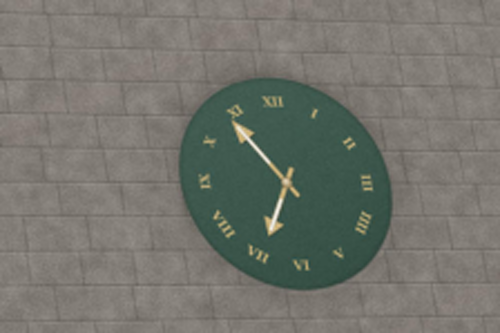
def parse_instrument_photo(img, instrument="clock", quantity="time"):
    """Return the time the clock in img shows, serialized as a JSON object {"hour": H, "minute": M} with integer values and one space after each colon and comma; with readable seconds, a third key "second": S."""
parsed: {"hour": 6, "minute": 54}
